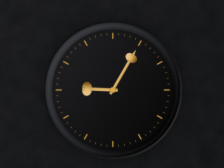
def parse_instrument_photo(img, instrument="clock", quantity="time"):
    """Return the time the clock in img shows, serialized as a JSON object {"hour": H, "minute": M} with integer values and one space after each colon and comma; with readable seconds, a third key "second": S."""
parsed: {"hour": 9, "minute": 5}
